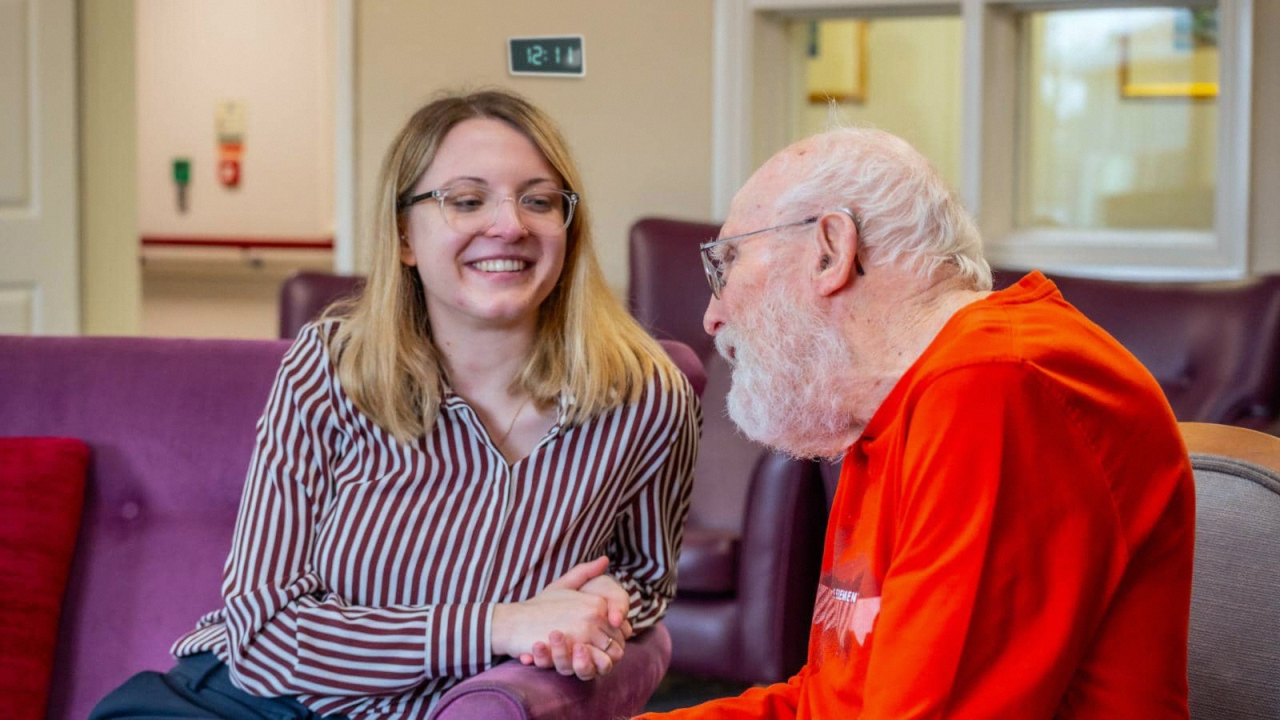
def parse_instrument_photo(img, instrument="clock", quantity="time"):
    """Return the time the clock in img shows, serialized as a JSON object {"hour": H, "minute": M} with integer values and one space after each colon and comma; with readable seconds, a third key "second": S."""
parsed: {"hour": 12, "minute": 11}
